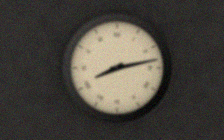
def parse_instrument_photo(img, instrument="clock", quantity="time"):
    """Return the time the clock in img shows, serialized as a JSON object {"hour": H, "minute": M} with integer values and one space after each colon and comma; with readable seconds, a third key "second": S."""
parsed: {"hour": 8, "minute": 13}
